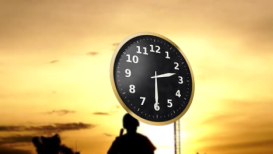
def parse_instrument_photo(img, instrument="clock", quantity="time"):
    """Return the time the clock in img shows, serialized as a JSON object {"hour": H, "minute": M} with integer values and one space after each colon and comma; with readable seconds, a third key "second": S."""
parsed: {"hour": 2, "minute": 30}
